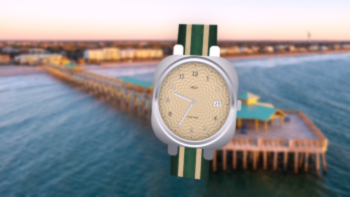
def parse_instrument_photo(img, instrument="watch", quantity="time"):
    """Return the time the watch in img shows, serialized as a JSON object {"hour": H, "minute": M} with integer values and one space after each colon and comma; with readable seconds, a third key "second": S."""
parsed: {"hour": 9, "minute": 35}
